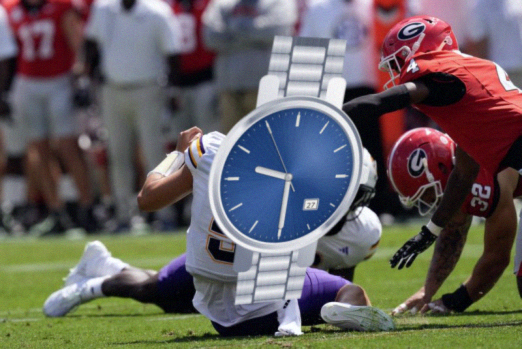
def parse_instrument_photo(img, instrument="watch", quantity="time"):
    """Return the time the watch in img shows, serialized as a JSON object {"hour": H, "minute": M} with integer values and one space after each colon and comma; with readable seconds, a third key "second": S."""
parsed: {"hour": 9, "minute": 29, "second": 55}
